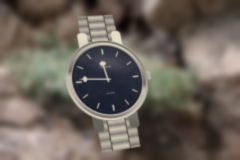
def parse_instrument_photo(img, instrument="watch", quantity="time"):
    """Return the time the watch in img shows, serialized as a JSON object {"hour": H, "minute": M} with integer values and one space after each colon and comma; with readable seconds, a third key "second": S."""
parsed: {"hour": 11, "minute": 46}
